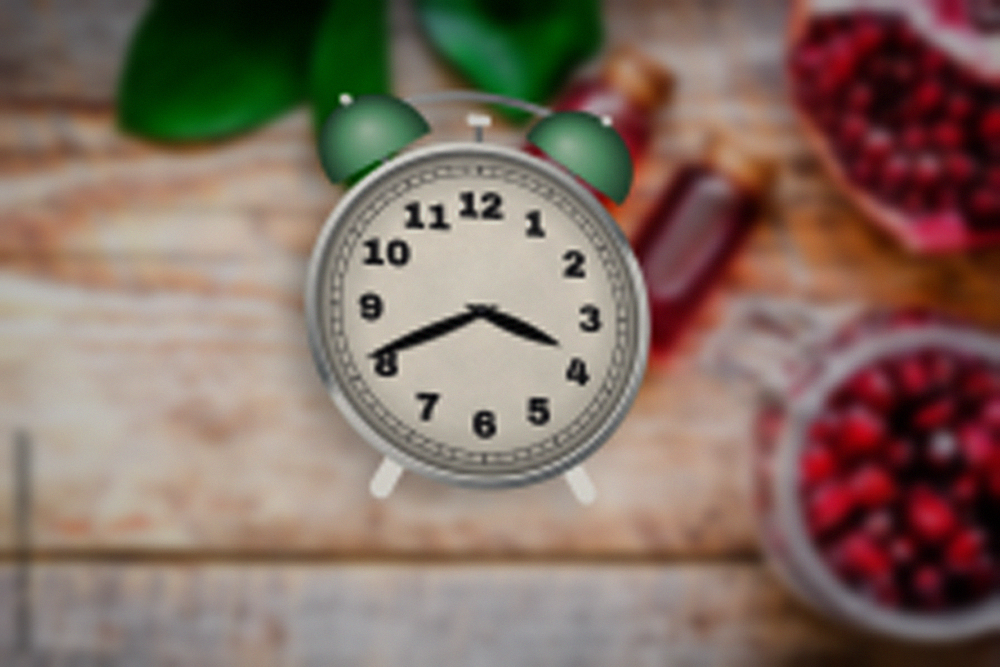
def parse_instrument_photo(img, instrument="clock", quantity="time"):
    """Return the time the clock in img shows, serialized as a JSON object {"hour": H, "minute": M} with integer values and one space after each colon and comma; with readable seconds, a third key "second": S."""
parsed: {"hour": 3, "minute": 41}
